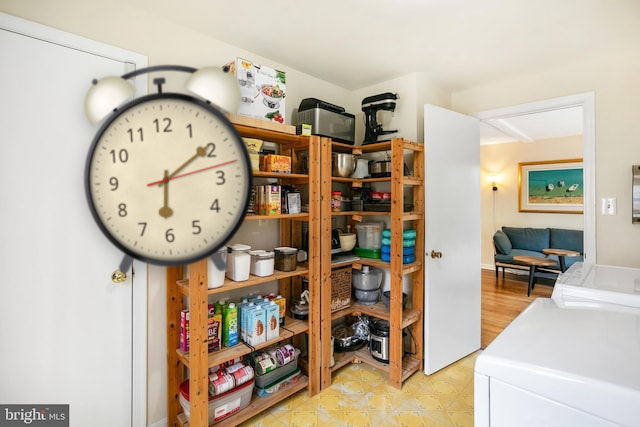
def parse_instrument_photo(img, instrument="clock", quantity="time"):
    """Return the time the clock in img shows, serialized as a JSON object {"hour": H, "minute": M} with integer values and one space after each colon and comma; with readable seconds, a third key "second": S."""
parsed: {"hour": 6, "minute": 9, "second": 13}
